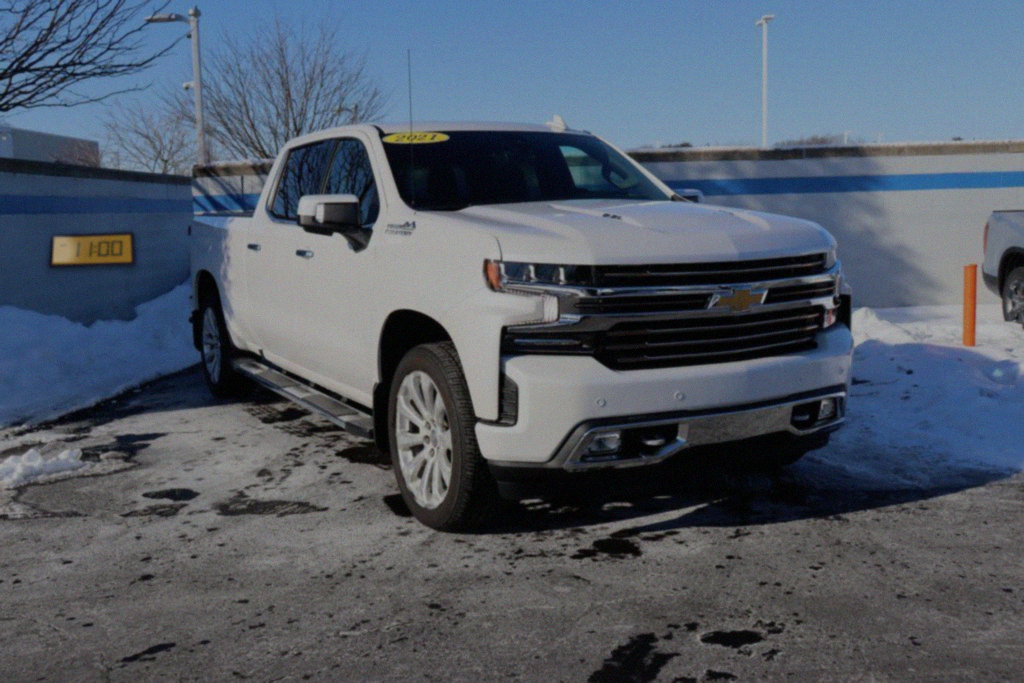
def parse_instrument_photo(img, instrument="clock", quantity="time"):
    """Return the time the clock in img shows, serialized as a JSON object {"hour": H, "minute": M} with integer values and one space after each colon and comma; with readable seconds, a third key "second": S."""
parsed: {"hour": 11, "minute": 0}
